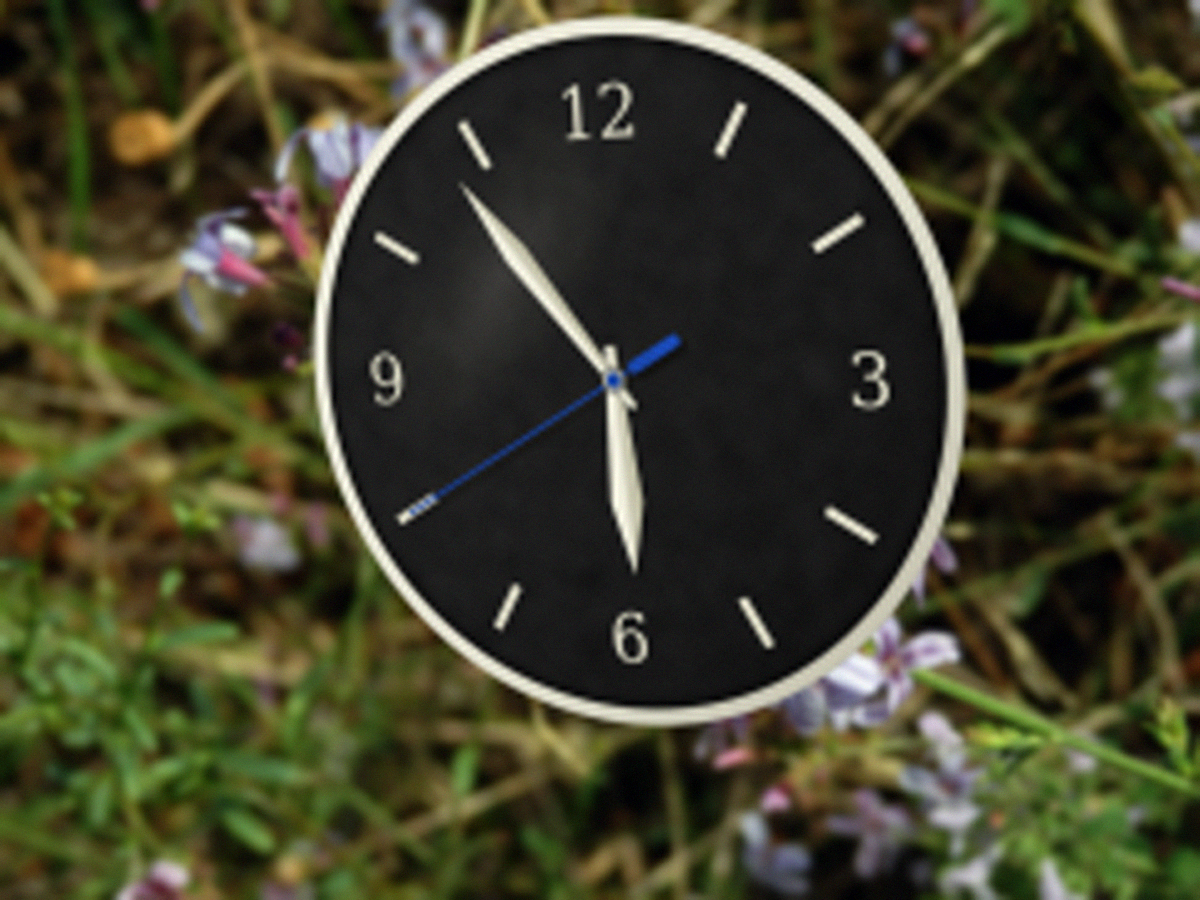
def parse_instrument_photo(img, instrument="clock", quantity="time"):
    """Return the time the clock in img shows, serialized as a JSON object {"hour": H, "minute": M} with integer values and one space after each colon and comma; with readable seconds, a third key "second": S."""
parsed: {"hour": 5, "minute": 53, "second": 40}
